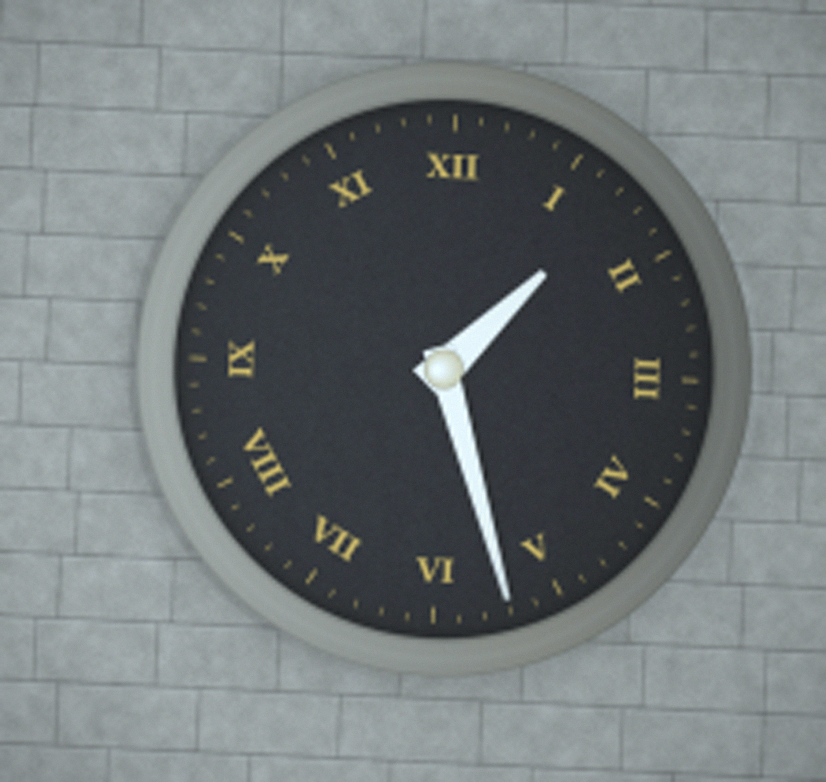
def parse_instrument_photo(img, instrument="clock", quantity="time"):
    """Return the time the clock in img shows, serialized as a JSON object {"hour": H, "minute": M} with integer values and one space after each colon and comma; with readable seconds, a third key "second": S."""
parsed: {"hour": 1, "minute": 27}
